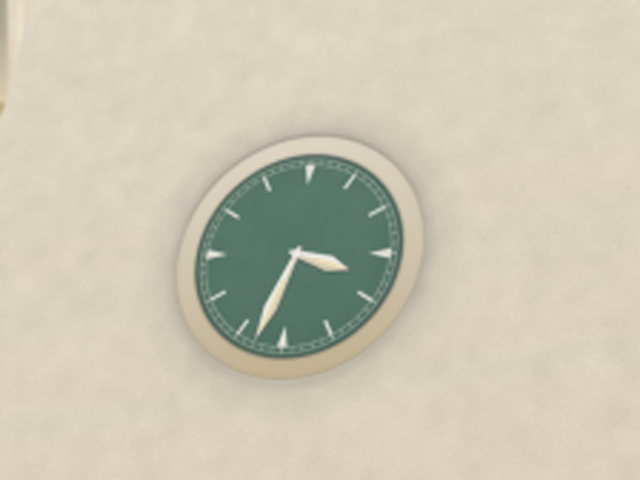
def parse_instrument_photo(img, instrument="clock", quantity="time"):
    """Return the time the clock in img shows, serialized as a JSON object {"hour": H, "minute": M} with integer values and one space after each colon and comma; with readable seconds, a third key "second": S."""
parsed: {"hour": 3, "minute": 33}
